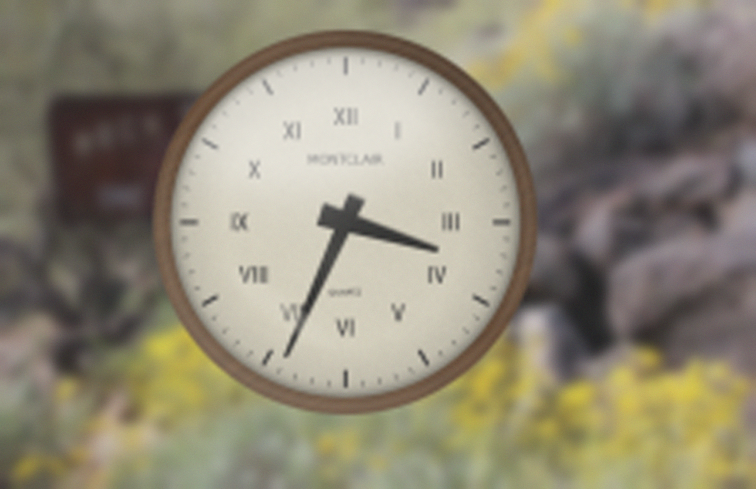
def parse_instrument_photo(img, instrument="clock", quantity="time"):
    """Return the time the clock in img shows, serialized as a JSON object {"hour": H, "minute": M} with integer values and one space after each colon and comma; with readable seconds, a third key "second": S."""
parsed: {"hour": 3, "minute": 34}
